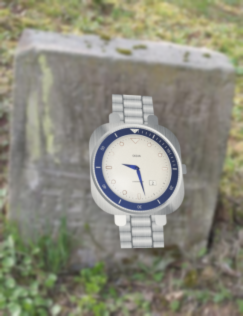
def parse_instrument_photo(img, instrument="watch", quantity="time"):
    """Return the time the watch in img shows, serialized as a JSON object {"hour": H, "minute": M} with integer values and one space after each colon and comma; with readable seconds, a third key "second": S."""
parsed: {"hour": 9, "minute": 28}
